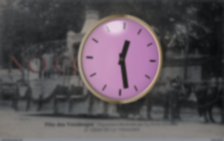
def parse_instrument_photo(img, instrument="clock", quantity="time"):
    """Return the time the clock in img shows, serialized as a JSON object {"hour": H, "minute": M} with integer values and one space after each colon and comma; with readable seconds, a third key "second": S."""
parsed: {"hour": 12, "minute": 28}
